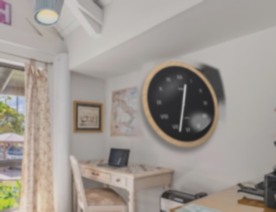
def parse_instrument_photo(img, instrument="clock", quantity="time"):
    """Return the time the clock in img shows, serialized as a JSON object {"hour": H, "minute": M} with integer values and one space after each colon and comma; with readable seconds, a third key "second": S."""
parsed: {"hour": 12, "minute": 33}
